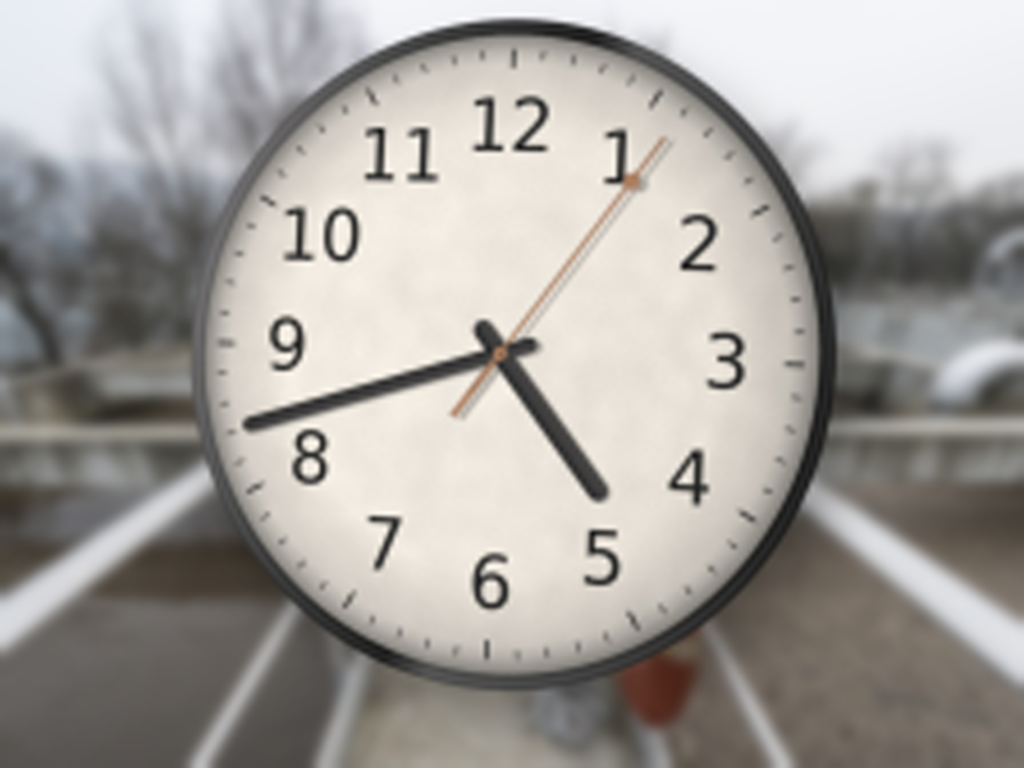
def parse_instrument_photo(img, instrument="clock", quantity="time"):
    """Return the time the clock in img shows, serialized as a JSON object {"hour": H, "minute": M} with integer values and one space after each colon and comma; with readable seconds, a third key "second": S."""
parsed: {"hour": 4, "minute": 42, "second": 6}
